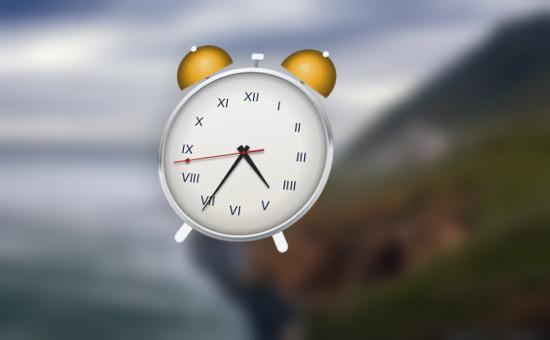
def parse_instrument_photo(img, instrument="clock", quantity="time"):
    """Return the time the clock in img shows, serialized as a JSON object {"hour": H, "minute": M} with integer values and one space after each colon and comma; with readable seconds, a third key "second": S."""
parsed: {"hour": 4, "minute": 34, "second": 43}
